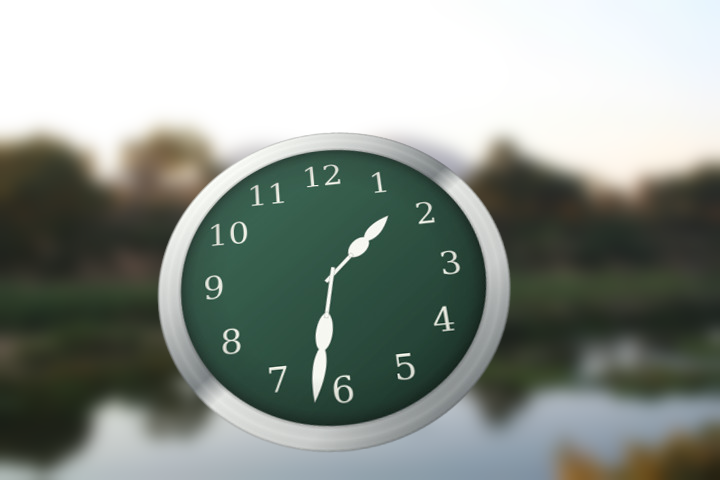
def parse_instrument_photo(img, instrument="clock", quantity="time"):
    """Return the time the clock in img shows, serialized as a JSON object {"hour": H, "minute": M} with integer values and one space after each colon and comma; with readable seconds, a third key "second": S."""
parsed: {"hour": 1, "minute": 32}
